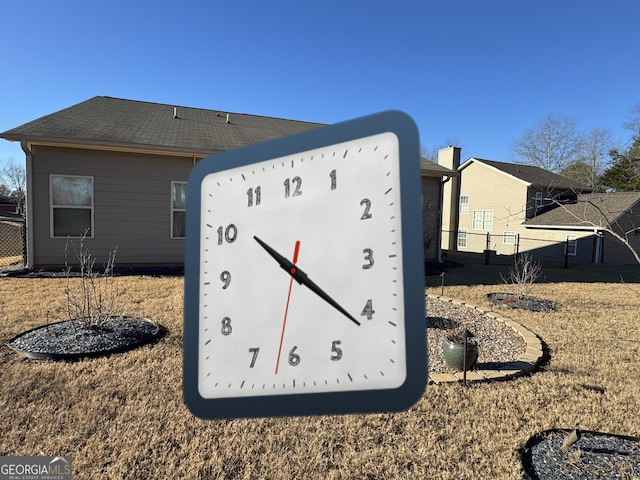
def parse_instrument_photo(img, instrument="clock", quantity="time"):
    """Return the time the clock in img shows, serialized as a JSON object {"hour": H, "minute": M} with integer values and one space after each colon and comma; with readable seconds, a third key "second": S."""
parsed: {"hour": 10, "minute": 21, "second": 32}
